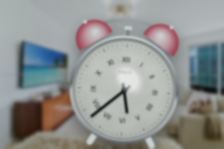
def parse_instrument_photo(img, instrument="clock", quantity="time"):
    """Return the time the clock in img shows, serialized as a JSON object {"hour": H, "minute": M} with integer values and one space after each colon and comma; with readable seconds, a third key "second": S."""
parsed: {"hour": 5, "minute": 38}
